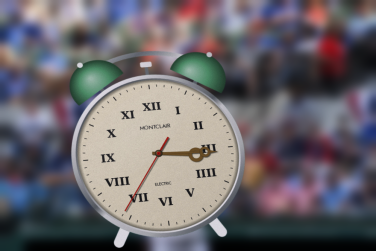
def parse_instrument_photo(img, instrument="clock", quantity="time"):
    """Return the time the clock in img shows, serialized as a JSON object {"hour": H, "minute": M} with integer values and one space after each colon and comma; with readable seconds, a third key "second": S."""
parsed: {"hour": 3, "minute": 15, "second": 36}
